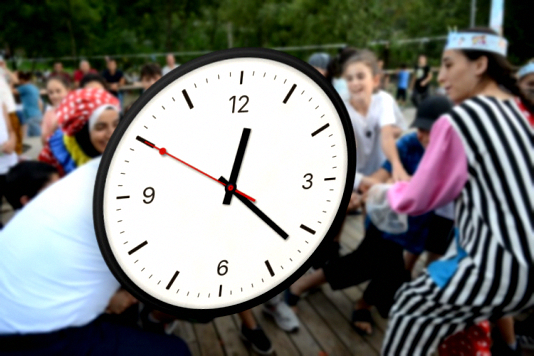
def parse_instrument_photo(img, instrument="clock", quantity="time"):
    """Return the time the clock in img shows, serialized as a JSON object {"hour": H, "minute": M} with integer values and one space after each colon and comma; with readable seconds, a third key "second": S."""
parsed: {"hour": 12, "minute": 21, "second": 50}
